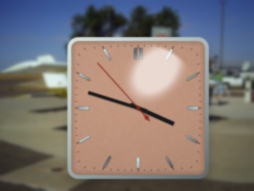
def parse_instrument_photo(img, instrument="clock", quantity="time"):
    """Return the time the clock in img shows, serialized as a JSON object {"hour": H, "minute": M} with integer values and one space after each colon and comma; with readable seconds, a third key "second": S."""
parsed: {"hour": 3, "minute": 47, "second": 53}
